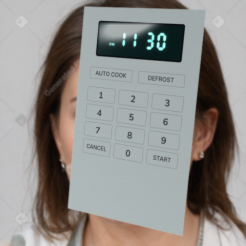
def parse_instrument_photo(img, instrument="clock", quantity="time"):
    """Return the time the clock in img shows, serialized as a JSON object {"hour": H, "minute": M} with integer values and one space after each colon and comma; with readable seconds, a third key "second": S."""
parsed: {"hour": 11, "minute": 30}
